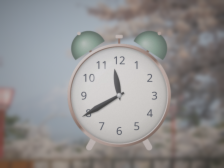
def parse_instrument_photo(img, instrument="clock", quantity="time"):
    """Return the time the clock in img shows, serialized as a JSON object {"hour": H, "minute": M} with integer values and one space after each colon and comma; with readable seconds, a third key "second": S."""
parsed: {"hour": 11, "minute": 40}
